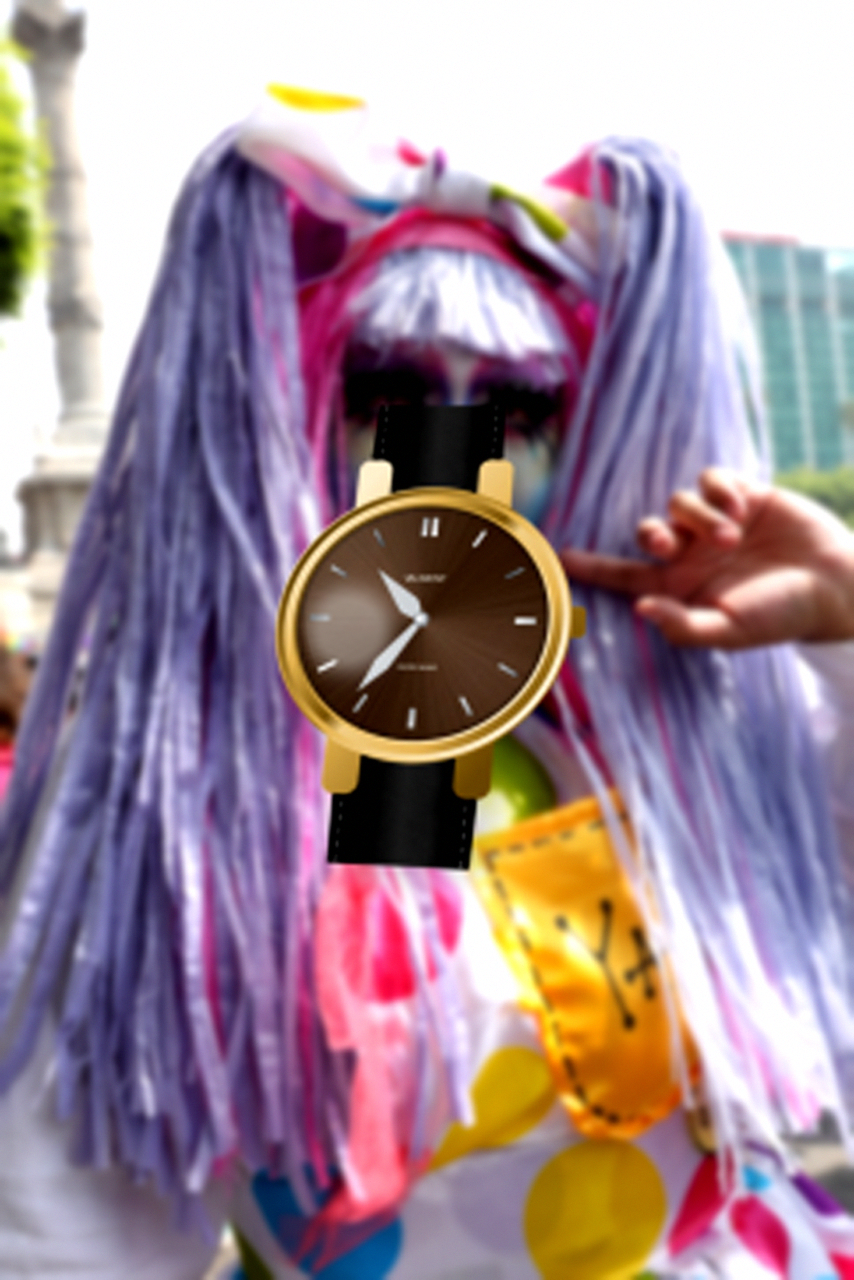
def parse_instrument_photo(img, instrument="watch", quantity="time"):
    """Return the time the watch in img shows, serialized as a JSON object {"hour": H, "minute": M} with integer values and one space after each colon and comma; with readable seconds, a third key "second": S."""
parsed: {"hour": 10, "minute": 36}
